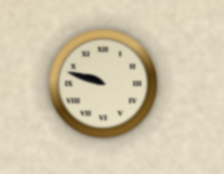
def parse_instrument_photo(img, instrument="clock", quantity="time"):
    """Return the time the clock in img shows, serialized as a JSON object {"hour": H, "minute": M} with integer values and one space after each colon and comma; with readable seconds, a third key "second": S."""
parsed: {"hour": 9, "minute": 48}
